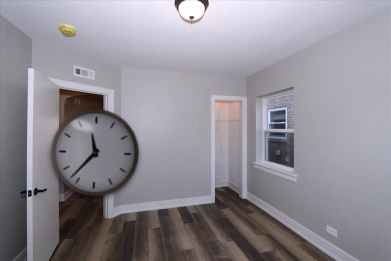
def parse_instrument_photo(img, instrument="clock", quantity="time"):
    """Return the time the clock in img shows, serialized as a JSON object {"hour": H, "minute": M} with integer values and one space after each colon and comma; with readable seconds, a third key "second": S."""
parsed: {"hour": 11, "minute": 37}
